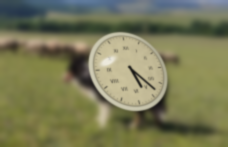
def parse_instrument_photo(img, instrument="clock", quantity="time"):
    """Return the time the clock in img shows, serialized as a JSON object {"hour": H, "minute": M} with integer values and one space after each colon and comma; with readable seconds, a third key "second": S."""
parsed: {"hour": 5, "minute": 23}
